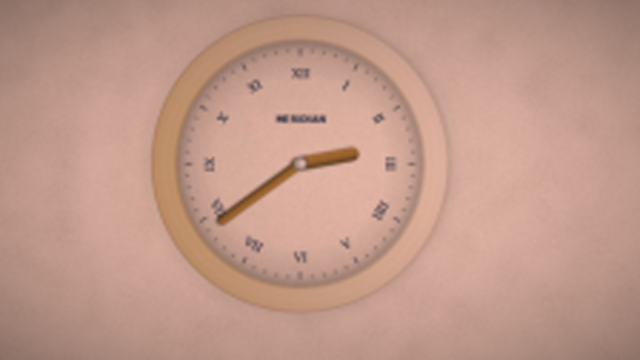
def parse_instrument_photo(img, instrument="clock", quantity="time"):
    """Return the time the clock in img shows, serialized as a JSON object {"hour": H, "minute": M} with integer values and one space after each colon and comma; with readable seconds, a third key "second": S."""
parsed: {"hour": 2, "minute": 39}
